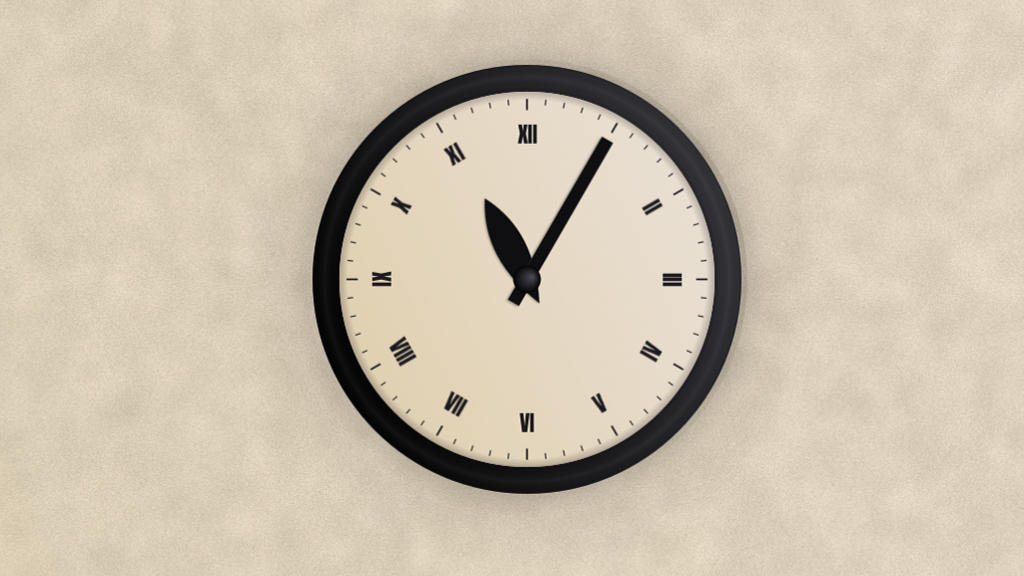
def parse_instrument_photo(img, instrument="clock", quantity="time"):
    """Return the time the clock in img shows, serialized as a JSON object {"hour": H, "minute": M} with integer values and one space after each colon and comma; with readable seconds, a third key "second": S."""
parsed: {"hour": 11, "minute": 5}
